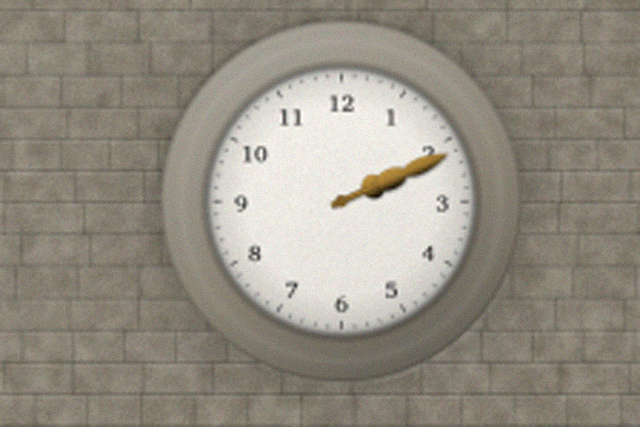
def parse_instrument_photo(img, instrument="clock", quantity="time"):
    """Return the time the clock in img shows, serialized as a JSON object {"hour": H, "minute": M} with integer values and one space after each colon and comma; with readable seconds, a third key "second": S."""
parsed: {"hour": 2, "minute": 11}
